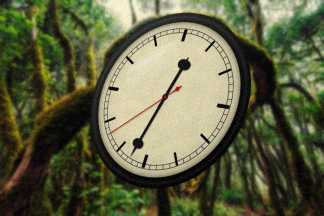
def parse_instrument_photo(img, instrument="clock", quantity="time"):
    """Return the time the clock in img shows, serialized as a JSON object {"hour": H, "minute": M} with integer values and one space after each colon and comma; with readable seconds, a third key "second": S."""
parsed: {"hour": 12, "minute": 32, "second": 38}
